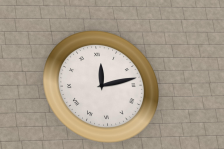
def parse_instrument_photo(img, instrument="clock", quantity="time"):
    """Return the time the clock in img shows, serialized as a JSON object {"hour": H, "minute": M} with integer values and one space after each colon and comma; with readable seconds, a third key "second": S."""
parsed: {"hour": 12, "minute": 13}
